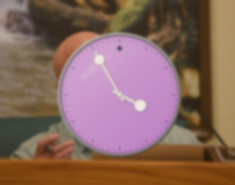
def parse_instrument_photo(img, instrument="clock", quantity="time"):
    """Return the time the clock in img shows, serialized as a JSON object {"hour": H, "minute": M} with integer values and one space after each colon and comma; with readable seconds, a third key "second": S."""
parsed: {"hour": 3, "minute": 55}
